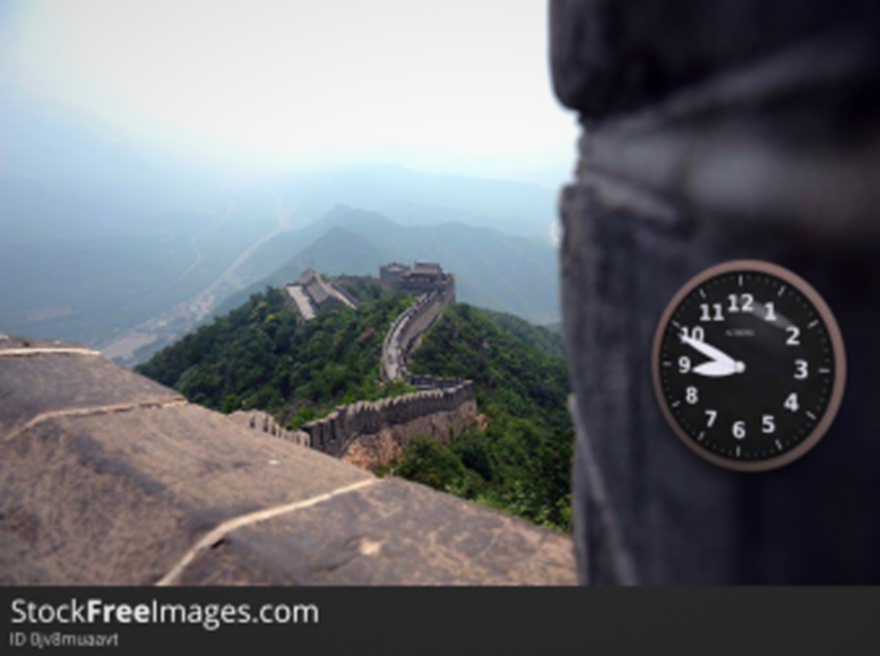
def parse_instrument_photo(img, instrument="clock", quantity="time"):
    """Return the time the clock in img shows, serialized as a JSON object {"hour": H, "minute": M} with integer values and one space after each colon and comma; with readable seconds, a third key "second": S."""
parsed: {"hour": 8, "minute": 49}
